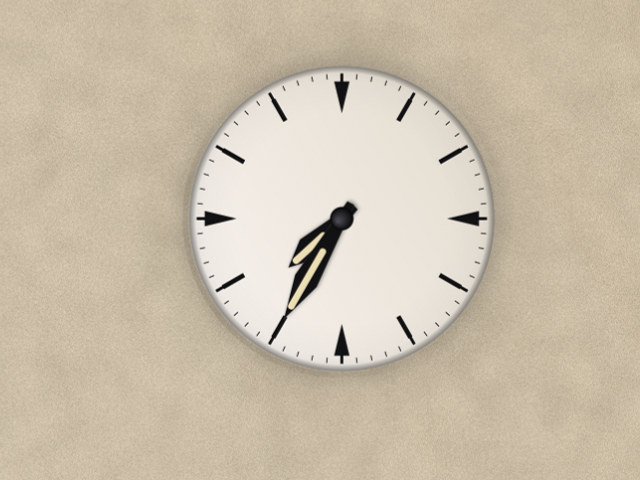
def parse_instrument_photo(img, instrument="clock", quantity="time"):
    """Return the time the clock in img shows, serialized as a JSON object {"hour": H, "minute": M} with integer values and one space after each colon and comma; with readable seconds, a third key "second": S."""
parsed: {"hour": 7, "minute": 35}
